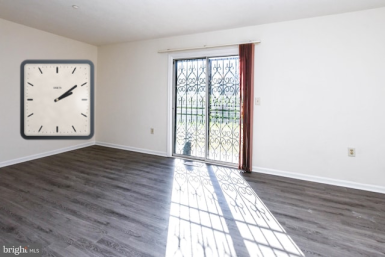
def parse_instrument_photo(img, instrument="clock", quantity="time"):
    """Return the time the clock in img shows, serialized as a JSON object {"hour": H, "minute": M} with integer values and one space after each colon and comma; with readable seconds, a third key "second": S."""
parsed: {"hour": 2, "minute": 9}
